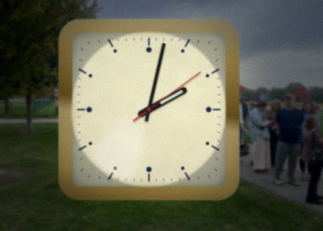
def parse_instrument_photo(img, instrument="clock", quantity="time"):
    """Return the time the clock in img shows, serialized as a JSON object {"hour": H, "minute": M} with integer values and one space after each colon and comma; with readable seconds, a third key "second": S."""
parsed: {"hour": 2, "minute": 2, "second": 9}
